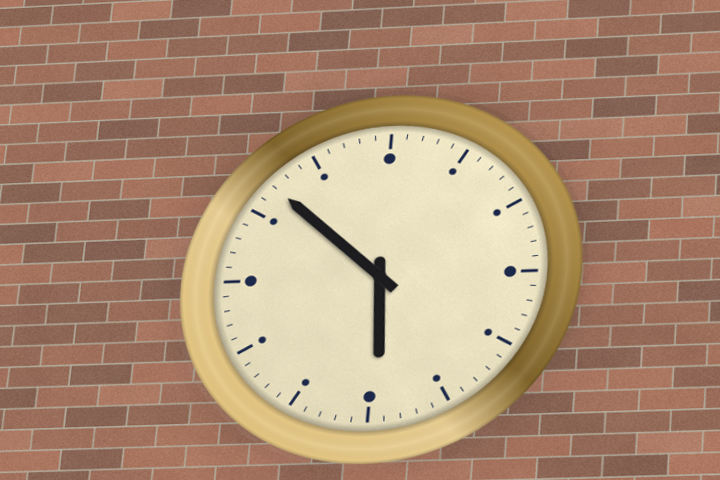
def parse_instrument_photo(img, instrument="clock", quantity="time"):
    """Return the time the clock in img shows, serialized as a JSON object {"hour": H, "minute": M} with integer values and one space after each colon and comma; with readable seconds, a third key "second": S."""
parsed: {"hour": 5, "minute": 52}
